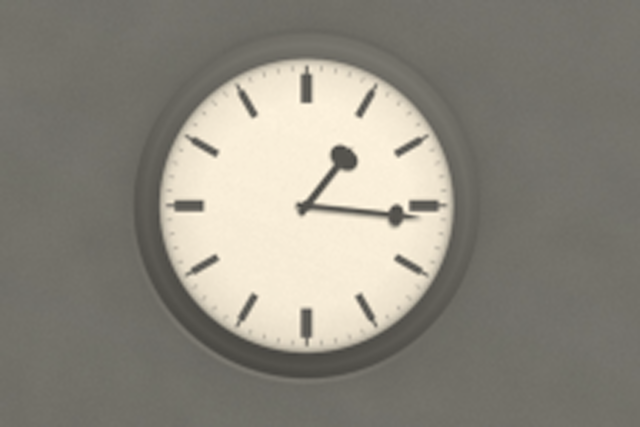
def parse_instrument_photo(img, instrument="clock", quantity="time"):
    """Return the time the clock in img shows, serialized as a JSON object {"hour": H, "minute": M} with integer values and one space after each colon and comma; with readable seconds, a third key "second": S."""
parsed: {"hour": 1, "minute": 16}
